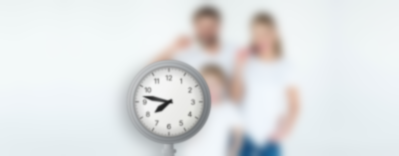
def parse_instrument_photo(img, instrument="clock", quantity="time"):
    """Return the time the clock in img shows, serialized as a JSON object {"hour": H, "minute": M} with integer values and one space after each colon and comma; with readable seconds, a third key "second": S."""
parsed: {"hour": 7, "minute": 47}
